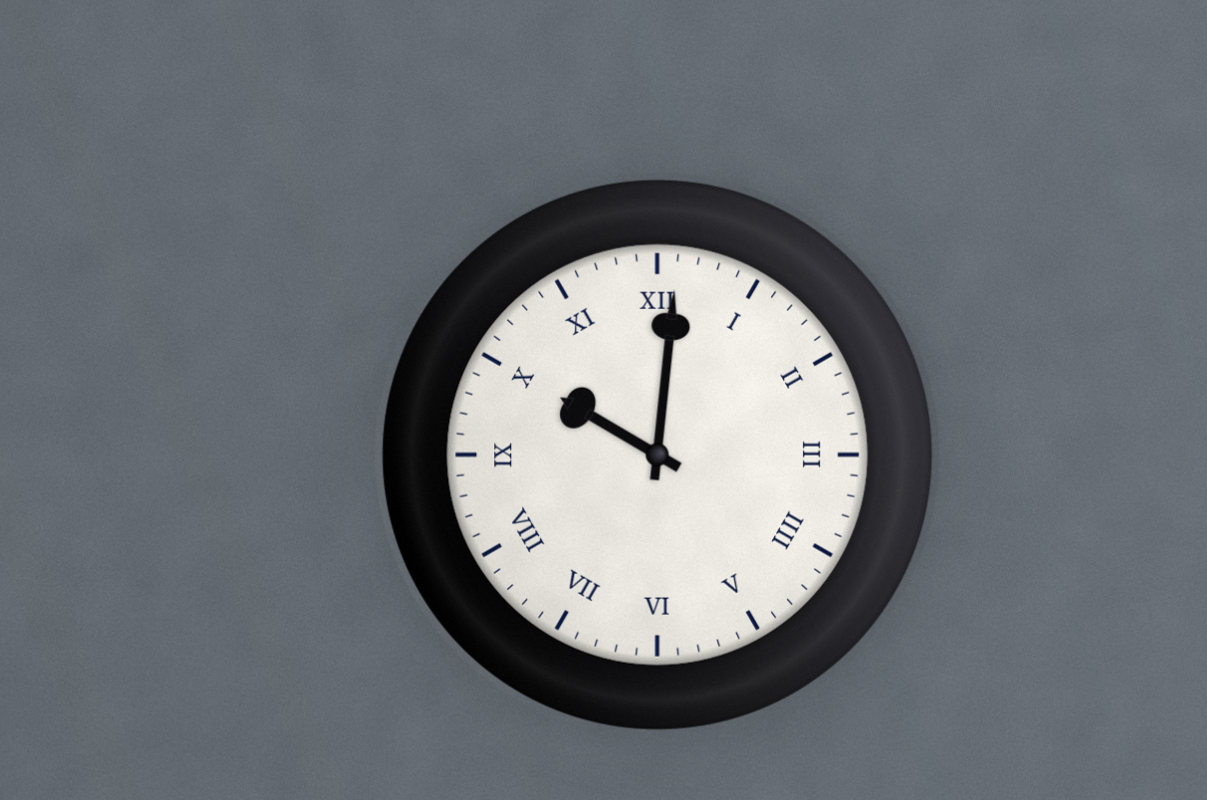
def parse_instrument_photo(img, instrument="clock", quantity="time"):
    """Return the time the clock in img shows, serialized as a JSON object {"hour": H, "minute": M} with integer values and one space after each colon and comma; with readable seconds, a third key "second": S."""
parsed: {"hour": 10, "minute": 1}
